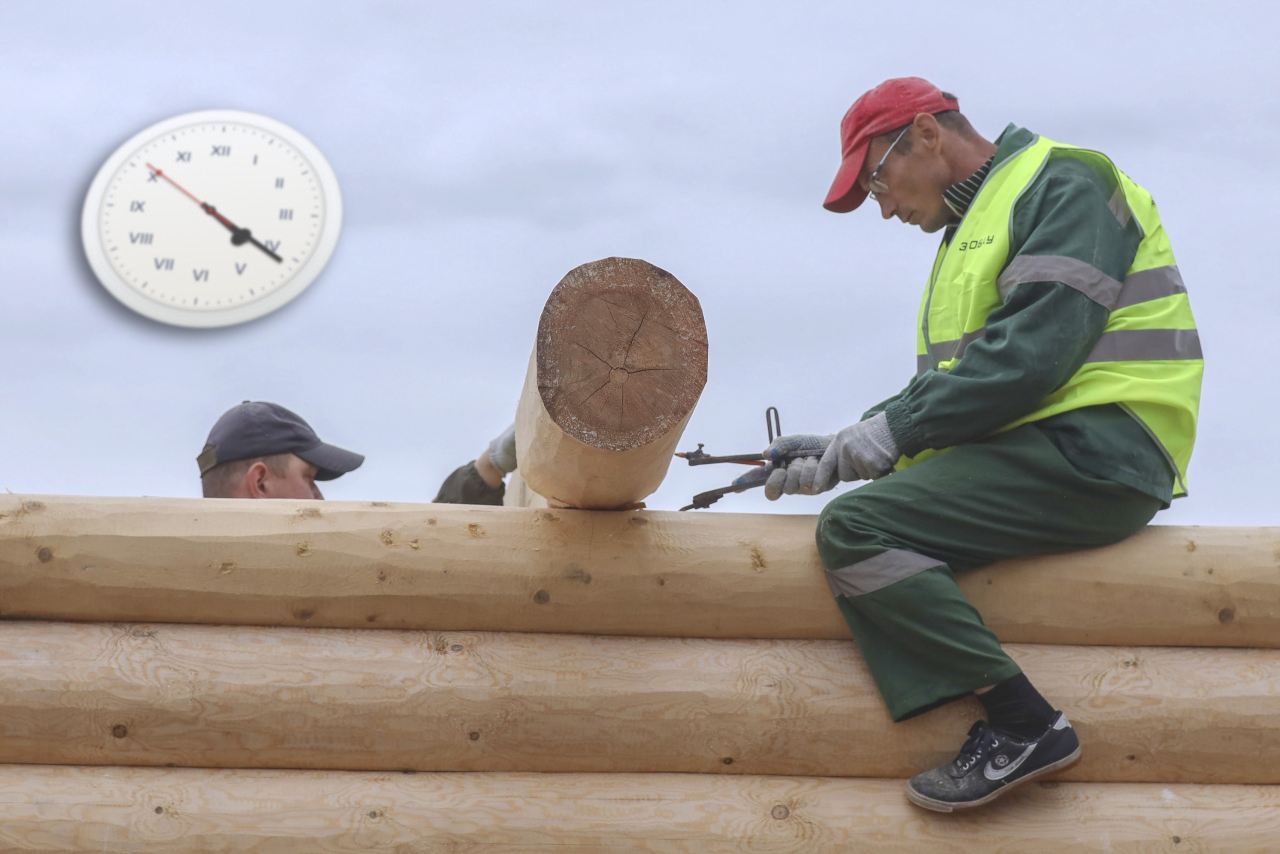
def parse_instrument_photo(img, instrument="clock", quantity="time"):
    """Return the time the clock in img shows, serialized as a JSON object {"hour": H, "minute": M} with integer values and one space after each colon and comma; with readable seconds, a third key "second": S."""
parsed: {"hour": 4, "minute": 20, "second": 51}
